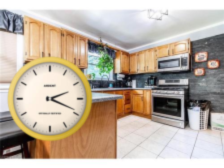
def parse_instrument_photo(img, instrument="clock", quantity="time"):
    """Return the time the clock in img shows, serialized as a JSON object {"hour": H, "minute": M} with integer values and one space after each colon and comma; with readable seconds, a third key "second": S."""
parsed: {"hour": 2, "minute": 19}
